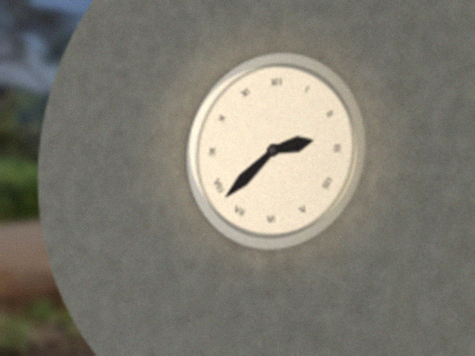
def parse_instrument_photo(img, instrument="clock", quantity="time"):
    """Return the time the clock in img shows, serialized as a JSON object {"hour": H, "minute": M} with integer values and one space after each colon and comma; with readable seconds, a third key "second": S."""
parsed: {"hour": 2, "minute": 38}
